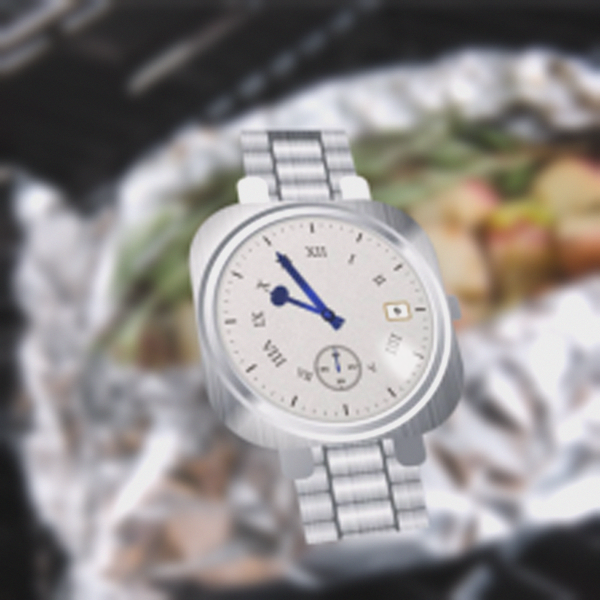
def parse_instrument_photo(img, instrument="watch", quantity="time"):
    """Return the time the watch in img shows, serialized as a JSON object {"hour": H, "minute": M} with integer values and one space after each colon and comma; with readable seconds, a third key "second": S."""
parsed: {"hour": 9, "minute": 55}
